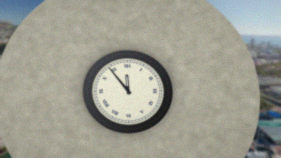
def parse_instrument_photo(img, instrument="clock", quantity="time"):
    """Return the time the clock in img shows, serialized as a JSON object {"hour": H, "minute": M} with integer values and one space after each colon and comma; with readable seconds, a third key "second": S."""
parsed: {"hour": 11, "minute": 54}
